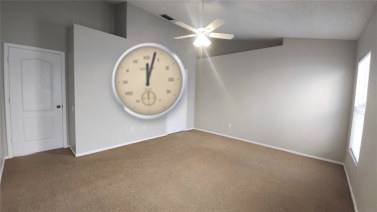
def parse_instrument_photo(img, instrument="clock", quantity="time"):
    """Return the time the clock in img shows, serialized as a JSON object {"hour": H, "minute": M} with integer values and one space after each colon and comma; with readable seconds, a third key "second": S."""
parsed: {"hour": 12, "minute": 3}
